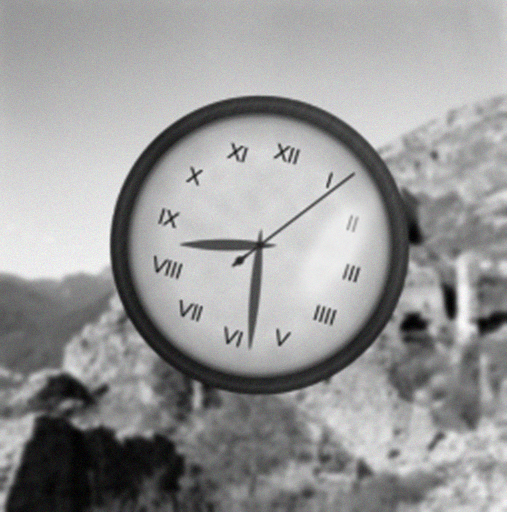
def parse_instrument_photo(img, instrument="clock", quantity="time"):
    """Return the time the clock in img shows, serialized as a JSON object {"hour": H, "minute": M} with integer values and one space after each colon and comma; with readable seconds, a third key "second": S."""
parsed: {"hour": 8, "minute": 28, "second": 6}
